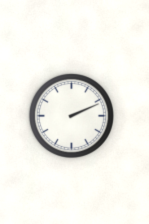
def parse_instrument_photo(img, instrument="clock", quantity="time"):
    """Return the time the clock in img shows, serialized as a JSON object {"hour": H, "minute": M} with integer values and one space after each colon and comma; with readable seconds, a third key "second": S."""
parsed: {"hour": 2, "minute": 11}
